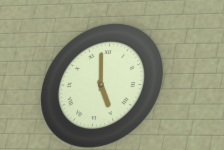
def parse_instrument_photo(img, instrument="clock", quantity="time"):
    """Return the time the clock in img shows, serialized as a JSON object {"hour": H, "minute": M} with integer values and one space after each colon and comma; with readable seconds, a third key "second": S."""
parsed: {"hour": 4, "minute": 58}
